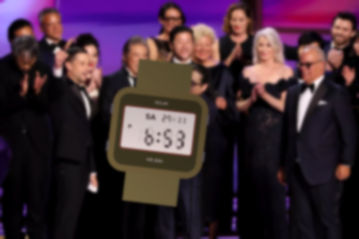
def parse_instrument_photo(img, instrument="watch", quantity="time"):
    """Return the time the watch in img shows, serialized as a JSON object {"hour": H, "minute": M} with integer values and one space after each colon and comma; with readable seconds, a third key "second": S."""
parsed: {"hour": 6, "minute": 53}
